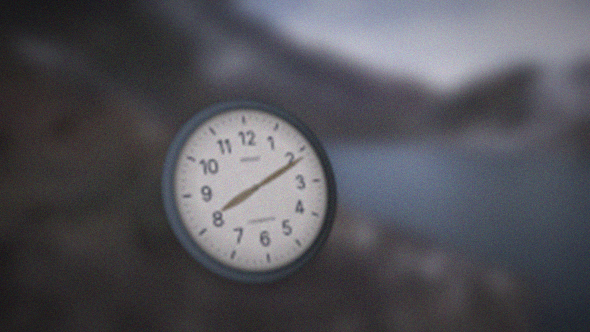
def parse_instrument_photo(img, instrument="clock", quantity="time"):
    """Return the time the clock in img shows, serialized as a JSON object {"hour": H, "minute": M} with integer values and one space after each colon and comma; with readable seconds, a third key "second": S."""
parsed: {"hour": 8, "minute": 11}
